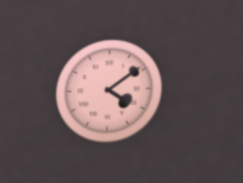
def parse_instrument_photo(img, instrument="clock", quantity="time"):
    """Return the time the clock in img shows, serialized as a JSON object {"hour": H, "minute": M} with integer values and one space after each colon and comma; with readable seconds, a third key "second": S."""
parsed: {"hour": 4, "minute": 9}
